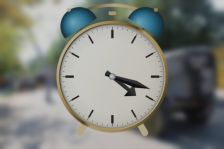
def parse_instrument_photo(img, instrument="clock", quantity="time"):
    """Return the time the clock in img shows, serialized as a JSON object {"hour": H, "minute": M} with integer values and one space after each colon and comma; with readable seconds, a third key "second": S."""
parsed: {"hour": 4, "minute": 18}
